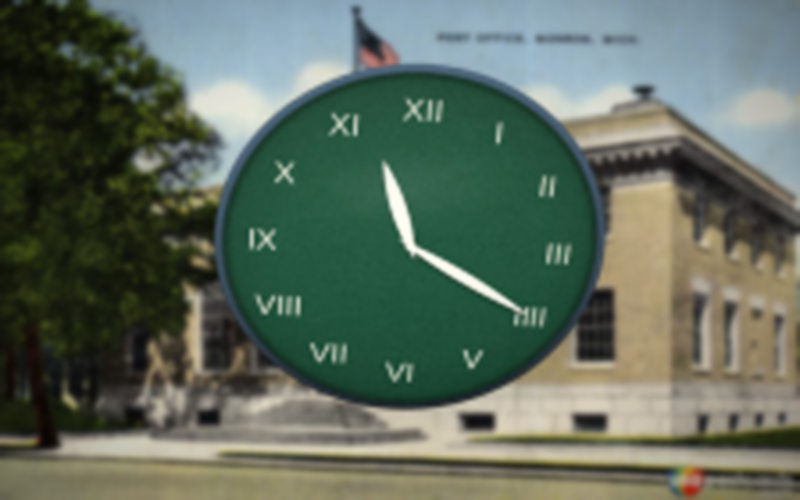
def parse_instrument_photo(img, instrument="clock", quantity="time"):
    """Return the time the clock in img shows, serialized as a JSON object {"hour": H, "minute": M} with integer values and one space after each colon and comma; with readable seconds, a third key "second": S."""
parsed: {"hour": 11, "minute": 20}
